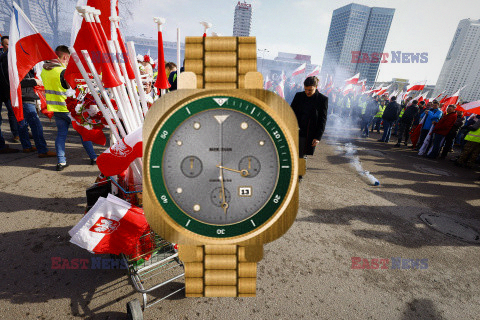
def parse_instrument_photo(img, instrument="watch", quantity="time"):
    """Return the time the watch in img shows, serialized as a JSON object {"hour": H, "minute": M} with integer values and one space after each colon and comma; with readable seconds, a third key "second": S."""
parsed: {"hour": 3, "minute": 29}
